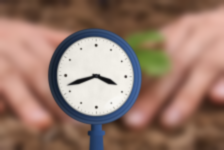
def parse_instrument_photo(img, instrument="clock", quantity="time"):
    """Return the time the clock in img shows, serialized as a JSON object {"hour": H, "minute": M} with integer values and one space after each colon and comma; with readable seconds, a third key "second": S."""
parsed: {"hour": 3, "minute": 42}
